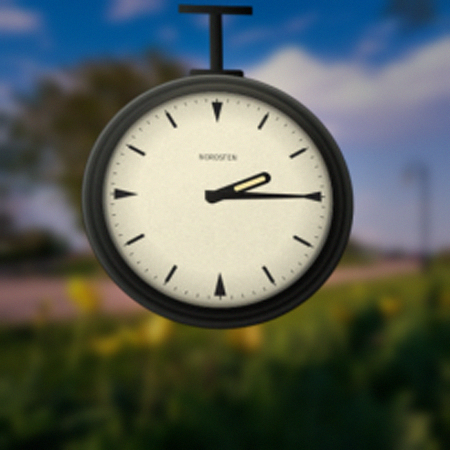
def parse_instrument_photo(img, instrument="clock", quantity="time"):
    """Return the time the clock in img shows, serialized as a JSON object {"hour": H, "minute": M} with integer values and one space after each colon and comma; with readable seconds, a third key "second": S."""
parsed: {"hour": 2, "minute": 15}
